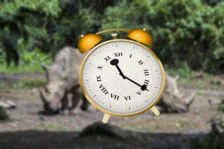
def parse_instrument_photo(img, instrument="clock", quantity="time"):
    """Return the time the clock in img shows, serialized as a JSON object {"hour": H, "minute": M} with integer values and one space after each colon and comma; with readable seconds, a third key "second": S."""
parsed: {"hour": 11, "minute": 22}
